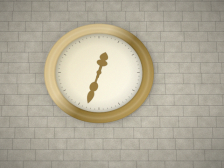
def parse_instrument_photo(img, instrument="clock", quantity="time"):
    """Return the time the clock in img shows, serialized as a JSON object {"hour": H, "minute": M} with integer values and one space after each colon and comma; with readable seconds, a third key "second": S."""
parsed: {"hour": 12, "minute": 33}
